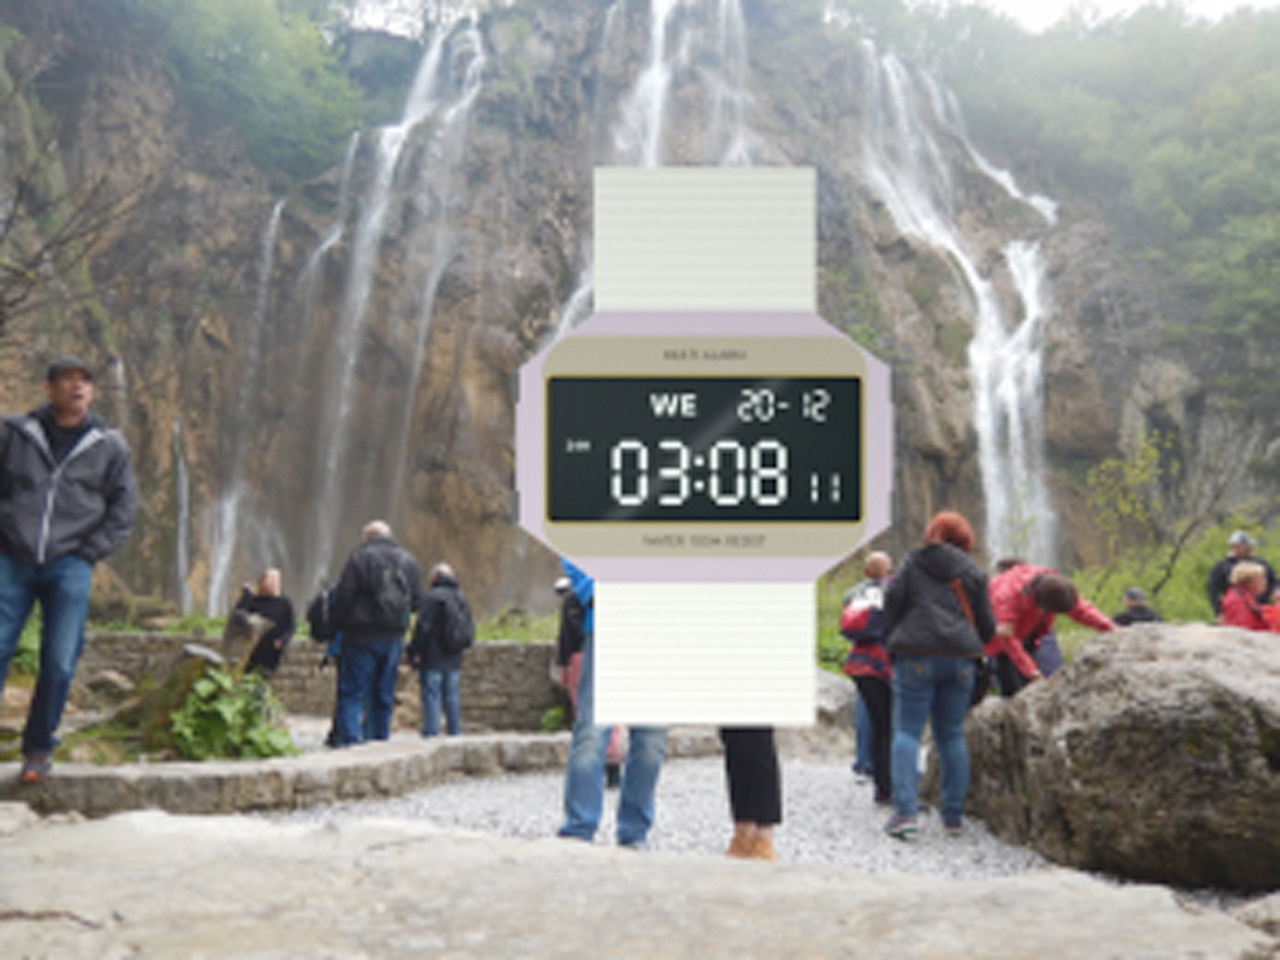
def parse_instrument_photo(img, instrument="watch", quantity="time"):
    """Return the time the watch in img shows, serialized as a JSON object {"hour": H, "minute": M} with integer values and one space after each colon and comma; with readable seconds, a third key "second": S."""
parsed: {"hour": 3, "minute": 8, "second": 11}
